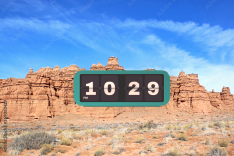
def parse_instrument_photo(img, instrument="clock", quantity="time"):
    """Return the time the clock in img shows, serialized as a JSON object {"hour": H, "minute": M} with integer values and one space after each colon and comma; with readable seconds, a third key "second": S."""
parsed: {"hour": 10, "minute": 29}
